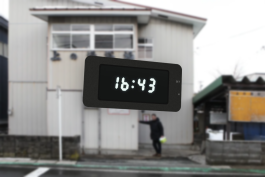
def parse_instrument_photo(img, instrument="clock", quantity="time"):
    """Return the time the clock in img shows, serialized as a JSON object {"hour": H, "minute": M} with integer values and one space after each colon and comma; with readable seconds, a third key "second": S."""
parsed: {"hour": 16, "minute": 43}
